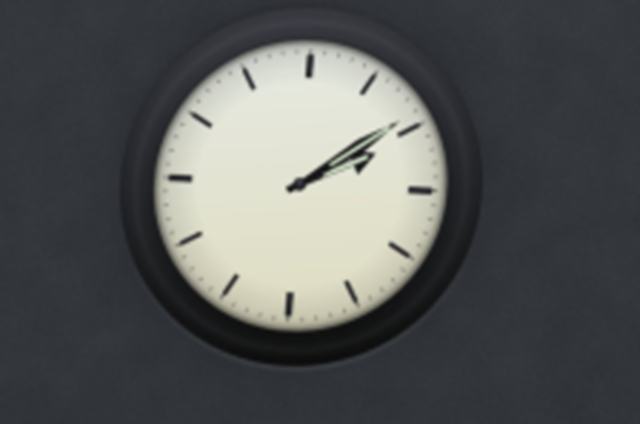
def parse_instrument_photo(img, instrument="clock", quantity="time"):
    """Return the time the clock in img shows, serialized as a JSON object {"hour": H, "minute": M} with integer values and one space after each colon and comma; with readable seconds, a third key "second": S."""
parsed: {"hour": 2, "minute": 9}
